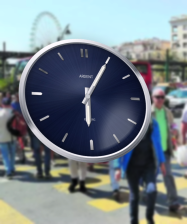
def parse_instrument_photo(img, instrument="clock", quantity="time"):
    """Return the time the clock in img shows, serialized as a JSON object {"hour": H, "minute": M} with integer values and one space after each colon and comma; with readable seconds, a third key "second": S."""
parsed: {"hour": 6, "minute": 5}
